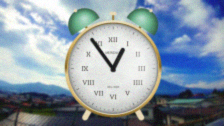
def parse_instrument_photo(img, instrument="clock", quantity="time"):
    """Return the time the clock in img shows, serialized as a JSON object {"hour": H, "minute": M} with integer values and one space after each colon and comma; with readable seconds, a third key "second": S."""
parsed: {"hour": 12, "minute": 54}
